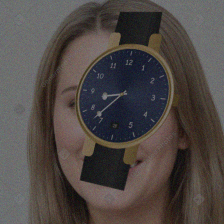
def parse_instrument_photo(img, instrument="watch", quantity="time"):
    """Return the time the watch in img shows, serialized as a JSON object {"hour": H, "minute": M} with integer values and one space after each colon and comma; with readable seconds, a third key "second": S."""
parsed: {"hour": 8, "minute": 37}
